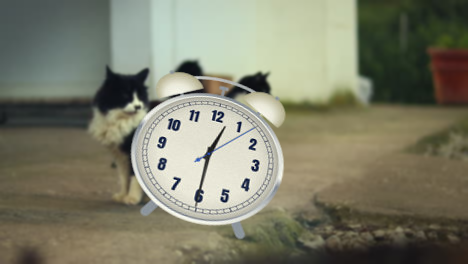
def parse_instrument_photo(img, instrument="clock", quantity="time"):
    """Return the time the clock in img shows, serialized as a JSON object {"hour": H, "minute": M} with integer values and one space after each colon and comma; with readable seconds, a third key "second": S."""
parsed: {"hour": 12, "minute": 30, "second": 7}
